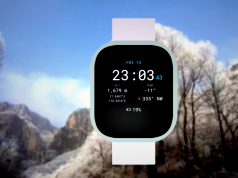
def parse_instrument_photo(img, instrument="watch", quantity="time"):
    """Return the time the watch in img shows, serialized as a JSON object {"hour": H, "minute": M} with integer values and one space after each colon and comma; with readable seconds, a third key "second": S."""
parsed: {"hour": 23, "minute": 3}
